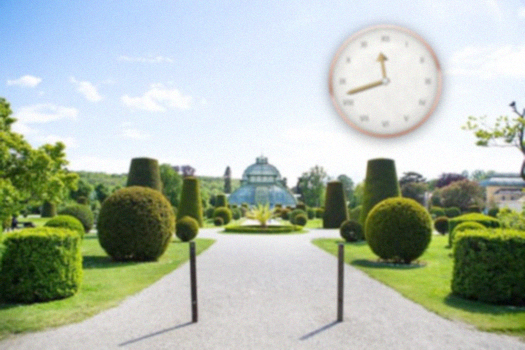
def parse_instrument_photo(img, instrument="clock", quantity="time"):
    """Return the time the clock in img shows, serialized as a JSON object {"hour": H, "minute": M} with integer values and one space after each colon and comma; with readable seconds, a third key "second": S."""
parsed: {"hour": 11, "minute": 42}
